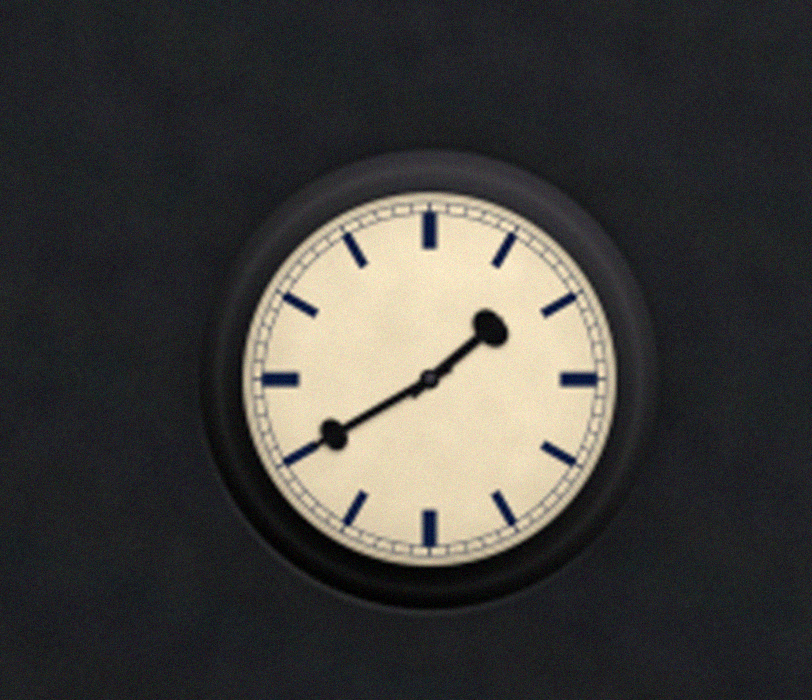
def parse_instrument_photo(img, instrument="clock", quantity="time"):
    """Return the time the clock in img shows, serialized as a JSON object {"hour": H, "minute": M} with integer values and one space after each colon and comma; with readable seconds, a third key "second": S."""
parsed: {"hour": 1, "minute": 40}
